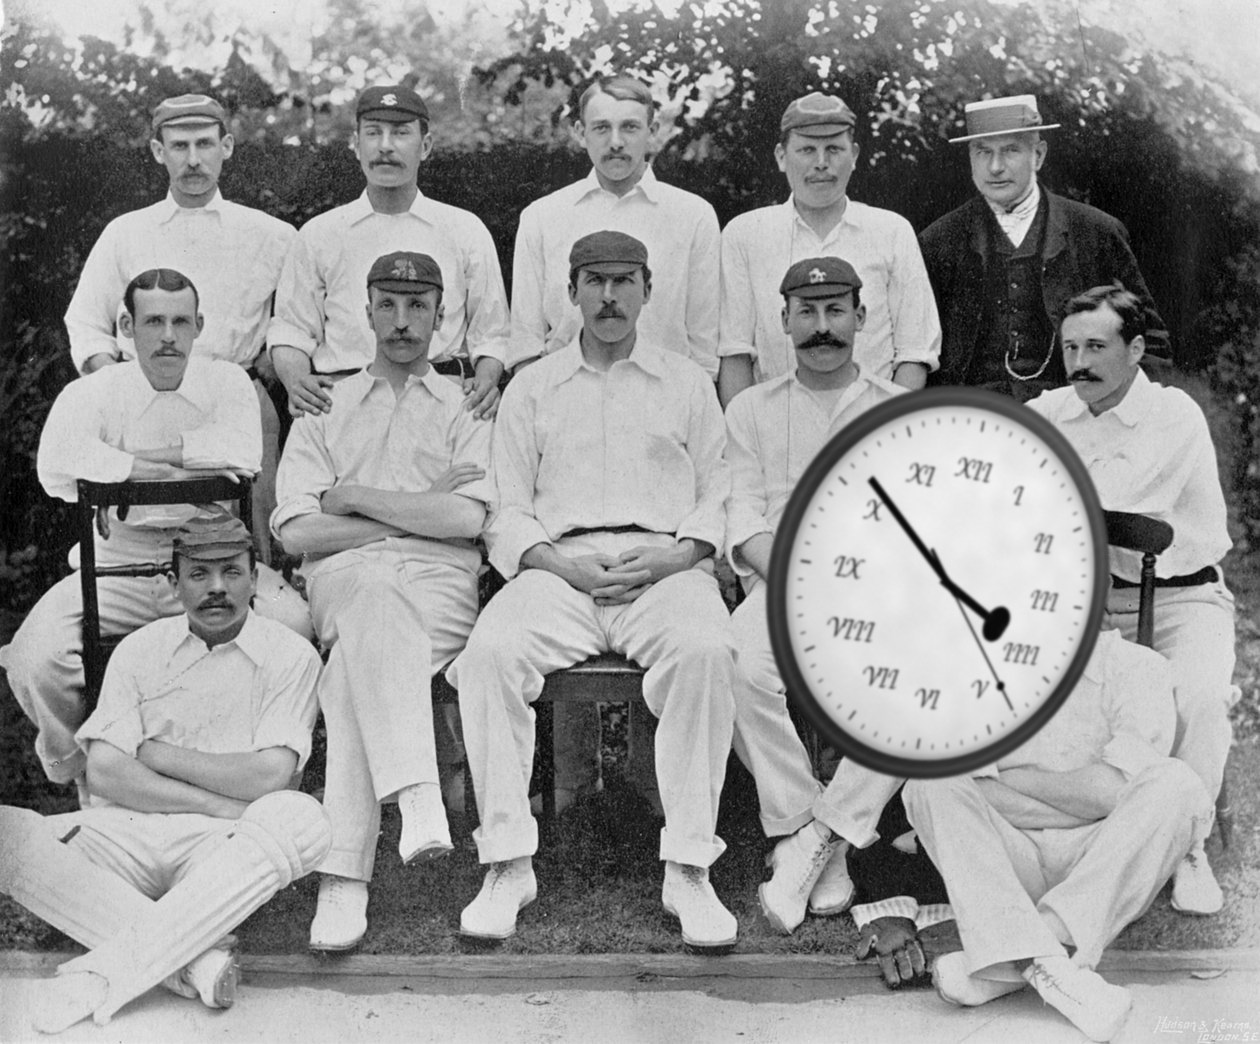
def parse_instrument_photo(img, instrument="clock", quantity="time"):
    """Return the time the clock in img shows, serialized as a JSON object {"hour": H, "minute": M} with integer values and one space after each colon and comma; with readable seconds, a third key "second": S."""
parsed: {"hour": 3, "minute": 51, "second": 23}
